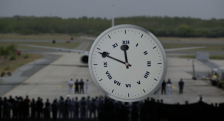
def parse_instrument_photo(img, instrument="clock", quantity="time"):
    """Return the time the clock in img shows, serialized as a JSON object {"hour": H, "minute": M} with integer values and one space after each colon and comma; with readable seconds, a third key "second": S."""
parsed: {"hour": 11, "minute": 49}
